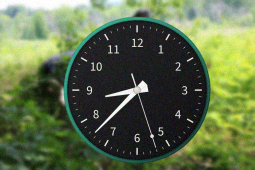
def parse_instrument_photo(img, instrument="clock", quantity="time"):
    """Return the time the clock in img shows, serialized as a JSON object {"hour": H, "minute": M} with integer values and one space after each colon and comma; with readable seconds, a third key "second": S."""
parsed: {"hour": 8, "minute": 37, "second": 27}
